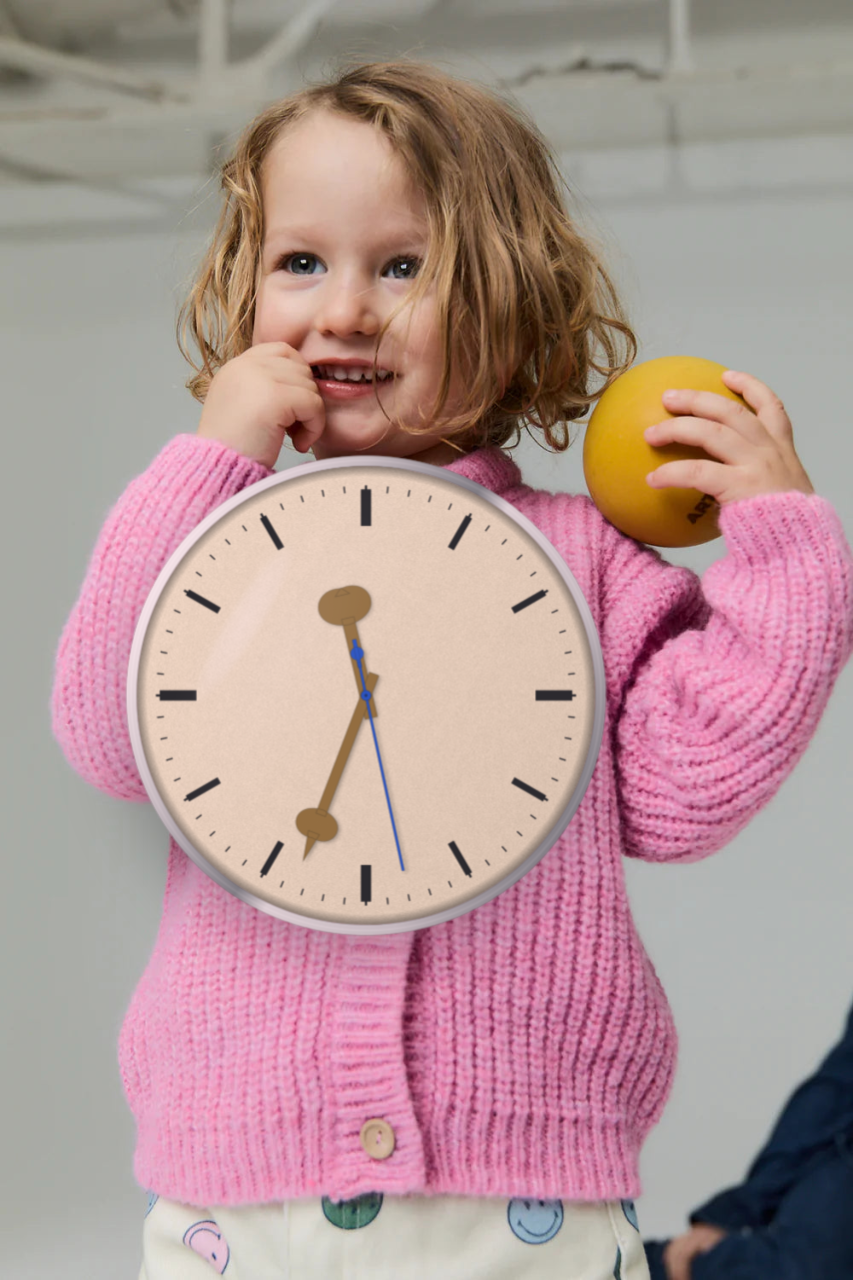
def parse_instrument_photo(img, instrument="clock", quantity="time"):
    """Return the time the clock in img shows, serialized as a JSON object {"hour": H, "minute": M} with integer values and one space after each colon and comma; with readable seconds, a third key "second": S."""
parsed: {"hour": 11, "minute": 33, "second": 28}
